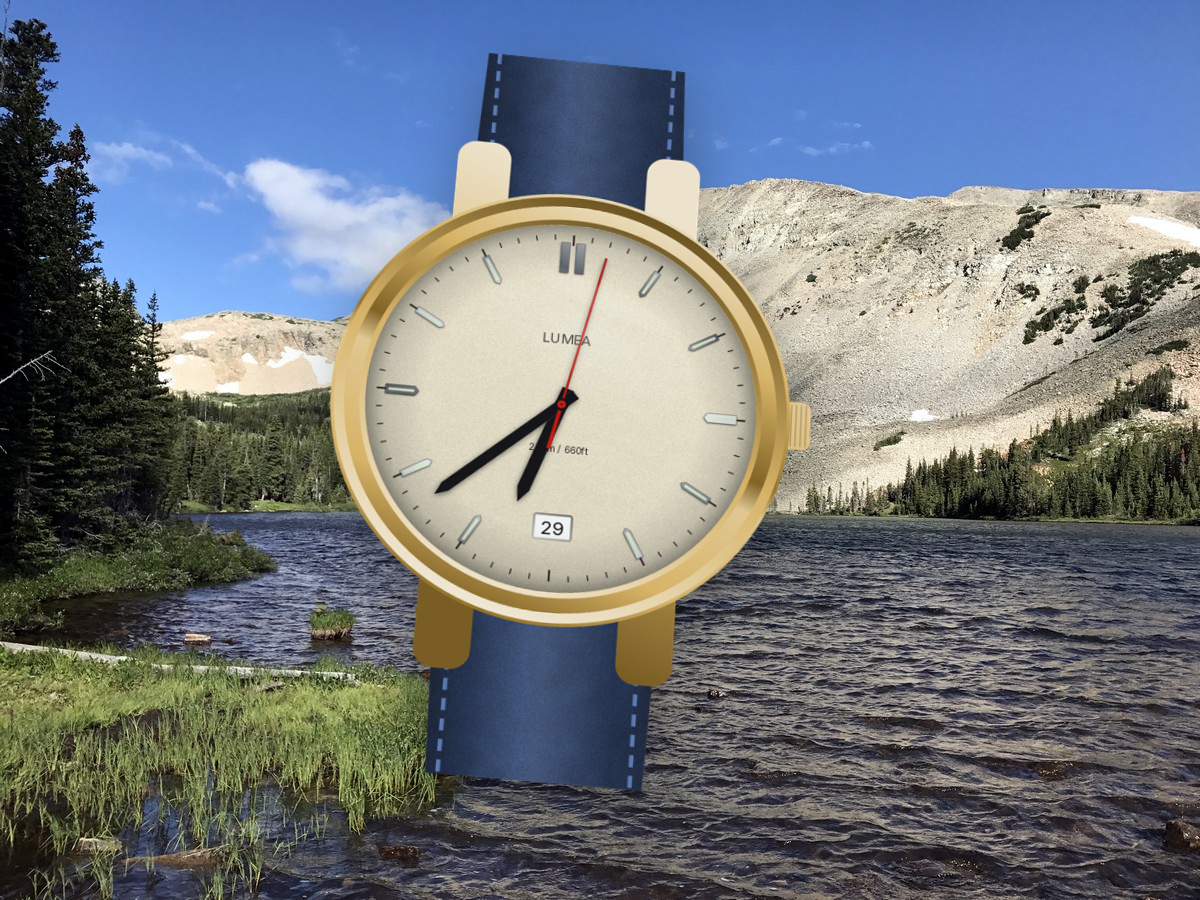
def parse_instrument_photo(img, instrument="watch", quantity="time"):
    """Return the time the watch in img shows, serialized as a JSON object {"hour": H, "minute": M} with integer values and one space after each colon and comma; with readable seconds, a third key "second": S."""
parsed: {"hour": 6, "minute": 38, "second": 2}
